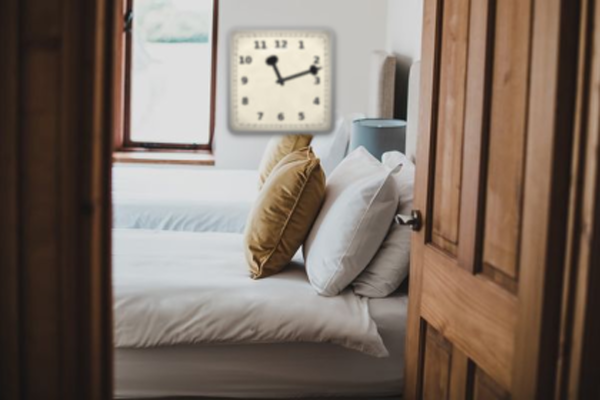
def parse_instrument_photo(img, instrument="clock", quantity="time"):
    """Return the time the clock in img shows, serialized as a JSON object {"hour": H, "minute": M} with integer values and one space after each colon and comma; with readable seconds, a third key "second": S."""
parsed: {"hour": 11, "minute": 12}
